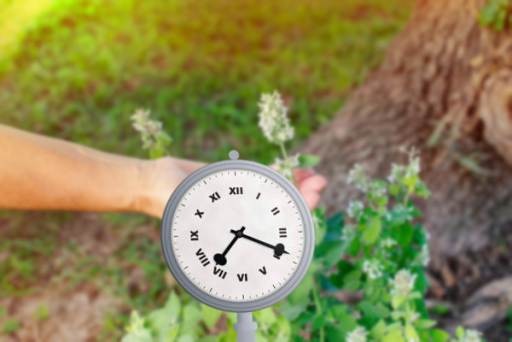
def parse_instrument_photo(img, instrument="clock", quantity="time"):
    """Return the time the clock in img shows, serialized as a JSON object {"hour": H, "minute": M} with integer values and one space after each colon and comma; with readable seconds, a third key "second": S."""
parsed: {"hour": 7, "minute": 19}
